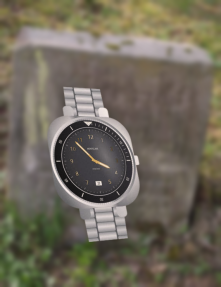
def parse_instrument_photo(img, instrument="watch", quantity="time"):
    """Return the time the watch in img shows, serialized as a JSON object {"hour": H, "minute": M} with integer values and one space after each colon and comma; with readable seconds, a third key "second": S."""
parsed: {"hour": 3, "minute": 53}
